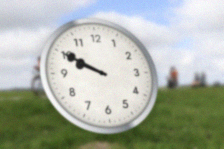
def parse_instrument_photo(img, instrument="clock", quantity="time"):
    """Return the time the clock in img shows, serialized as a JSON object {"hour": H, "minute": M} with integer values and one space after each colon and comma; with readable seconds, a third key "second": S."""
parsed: {"hour": 9, "minute": 50}
